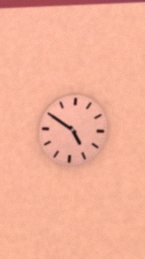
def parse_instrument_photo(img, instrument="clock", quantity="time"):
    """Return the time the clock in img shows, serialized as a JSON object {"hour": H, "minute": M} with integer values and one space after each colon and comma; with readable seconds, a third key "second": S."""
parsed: {"hour": 4, "minute": 50}
